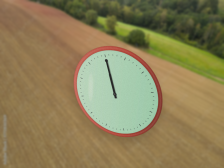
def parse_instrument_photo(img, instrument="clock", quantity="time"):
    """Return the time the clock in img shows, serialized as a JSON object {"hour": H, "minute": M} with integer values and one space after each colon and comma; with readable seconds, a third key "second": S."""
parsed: {"hour": 12, "minute": 0}
